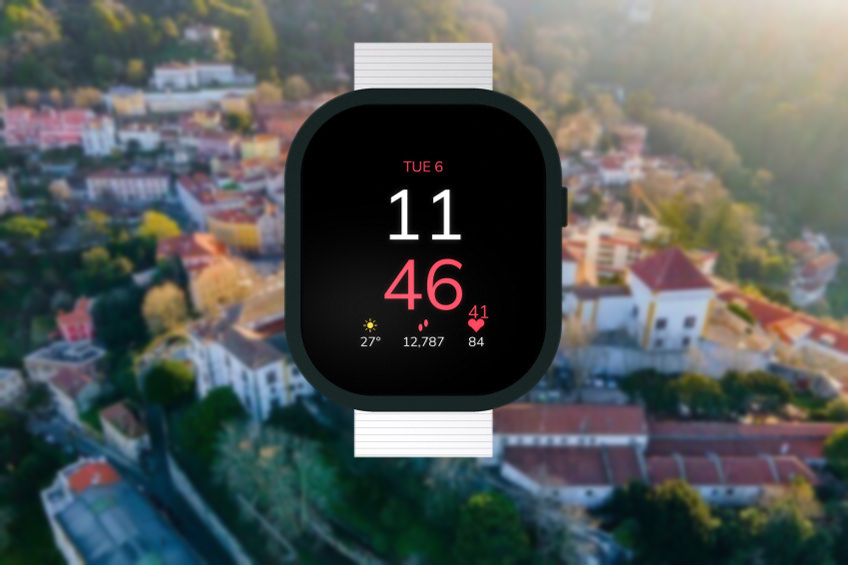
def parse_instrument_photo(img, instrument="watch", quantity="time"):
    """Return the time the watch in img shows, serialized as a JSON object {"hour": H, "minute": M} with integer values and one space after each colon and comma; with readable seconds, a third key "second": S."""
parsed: {"hour": 11, "minute": 46, "second": 41}
